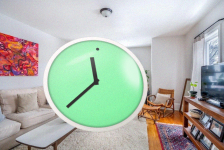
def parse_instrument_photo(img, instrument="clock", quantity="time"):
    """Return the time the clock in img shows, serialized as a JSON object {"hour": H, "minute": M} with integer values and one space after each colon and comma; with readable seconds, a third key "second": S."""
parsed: {"hour": 11, "minute": 37}
